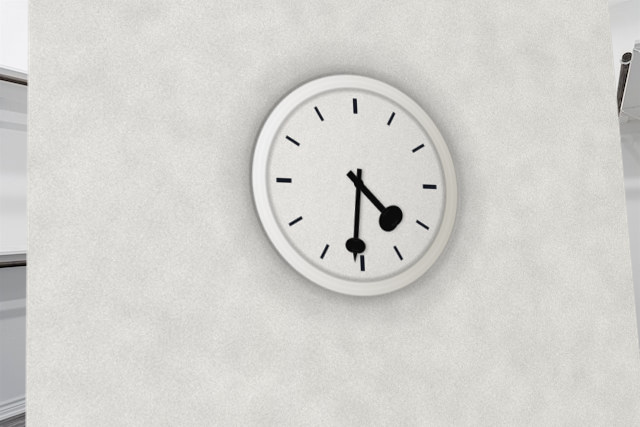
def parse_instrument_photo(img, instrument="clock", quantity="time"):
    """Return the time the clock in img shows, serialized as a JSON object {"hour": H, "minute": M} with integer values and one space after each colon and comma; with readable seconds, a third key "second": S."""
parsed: {"hour": 4, "minute": 31}
